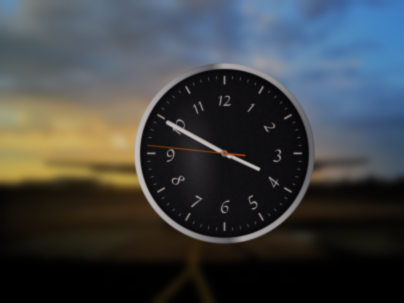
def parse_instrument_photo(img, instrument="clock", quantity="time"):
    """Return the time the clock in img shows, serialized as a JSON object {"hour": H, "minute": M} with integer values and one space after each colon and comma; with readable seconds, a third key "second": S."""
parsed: {"hour": 3, "minute": 49, "second": 46}
